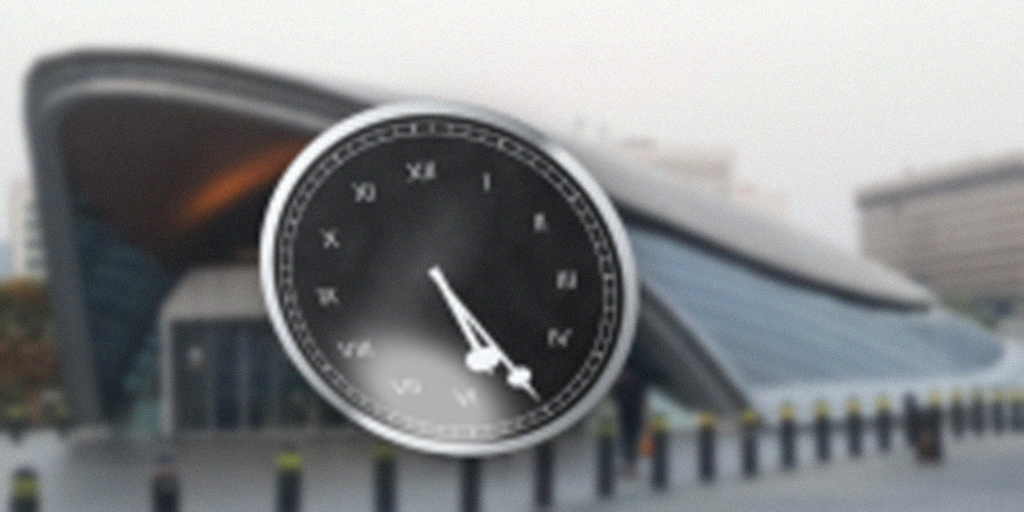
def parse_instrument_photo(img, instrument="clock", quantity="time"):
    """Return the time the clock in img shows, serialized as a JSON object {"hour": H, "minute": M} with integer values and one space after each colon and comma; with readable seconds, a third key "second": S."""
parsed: {"hour": 5, "minute": 25}
